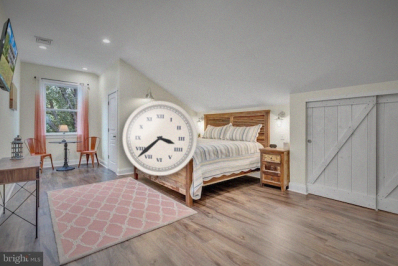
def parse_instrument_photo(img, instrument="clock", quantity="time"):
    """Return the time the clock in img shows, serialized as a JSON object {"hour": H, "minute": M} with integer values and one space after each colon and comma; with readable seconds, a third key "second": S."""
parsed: {"hour": 3, "minute": 38}
